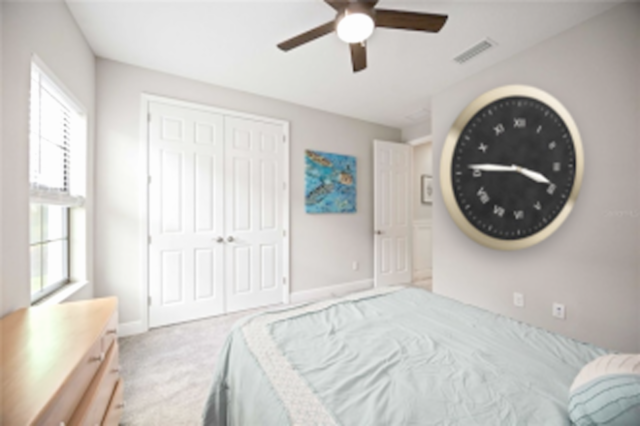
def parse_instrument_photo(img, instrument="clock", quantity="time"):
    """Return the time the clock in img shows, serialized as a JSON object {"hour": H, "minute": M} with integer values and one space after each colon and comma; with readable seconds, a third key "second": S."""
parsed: {"hour": 3, "minute": 46}
